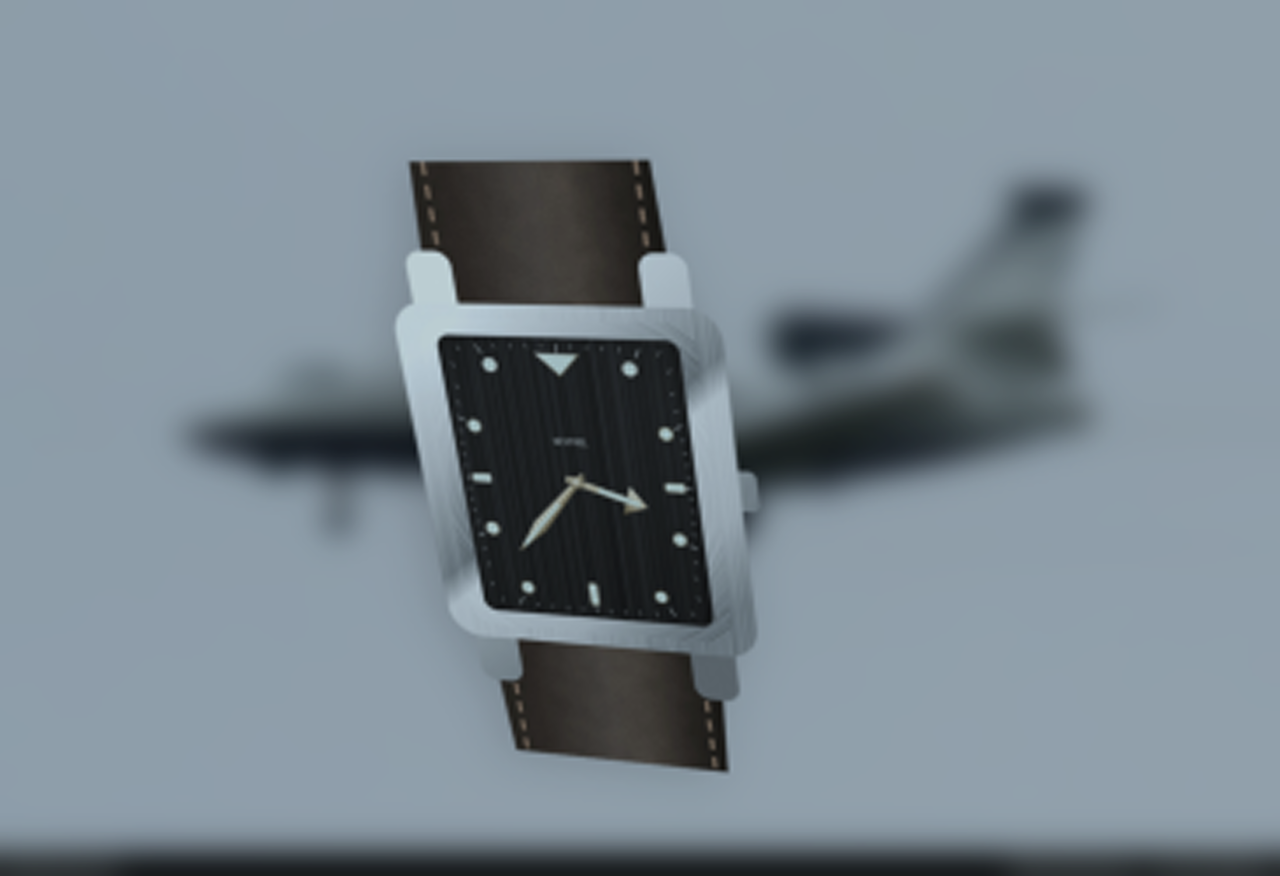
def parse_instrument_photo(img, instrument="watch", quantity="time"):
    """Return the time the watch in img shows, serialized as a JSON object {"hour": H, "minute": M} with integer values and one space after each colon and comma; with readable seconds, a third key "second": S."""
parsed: {"hour": 3, "minute": 37}
